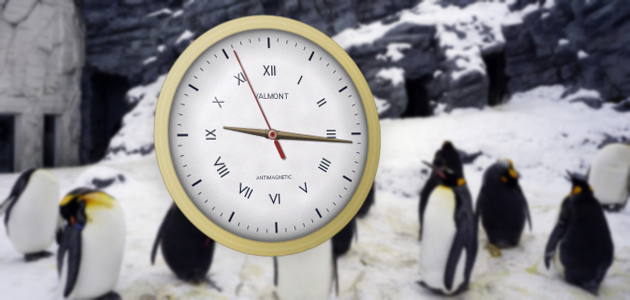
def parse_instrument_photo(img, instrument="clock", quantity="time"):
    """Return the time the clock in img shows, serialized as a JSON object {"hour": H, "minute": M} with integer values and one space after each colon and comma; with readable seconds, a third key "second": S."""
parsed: {"hour": 9, "minute": 15, "second": 56}
